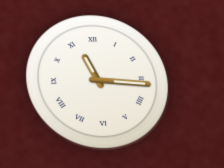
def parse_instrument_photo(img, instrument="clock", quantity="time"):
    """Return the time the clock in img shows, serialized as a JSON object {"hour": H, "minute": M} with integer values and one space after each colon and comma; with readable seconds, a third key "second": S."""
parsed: {"hour": 11, "minute": 16}
